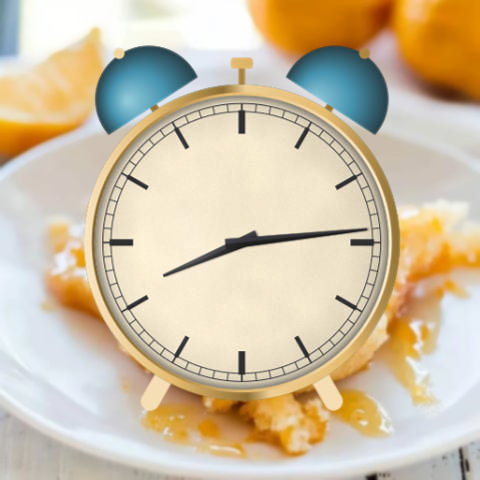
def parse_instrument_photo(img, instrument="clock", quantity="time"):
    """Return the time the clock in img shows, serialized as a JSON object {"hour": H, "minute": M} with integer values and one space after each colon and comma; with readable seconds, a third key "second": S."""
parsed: {"hour": 8, "minute": 14}
